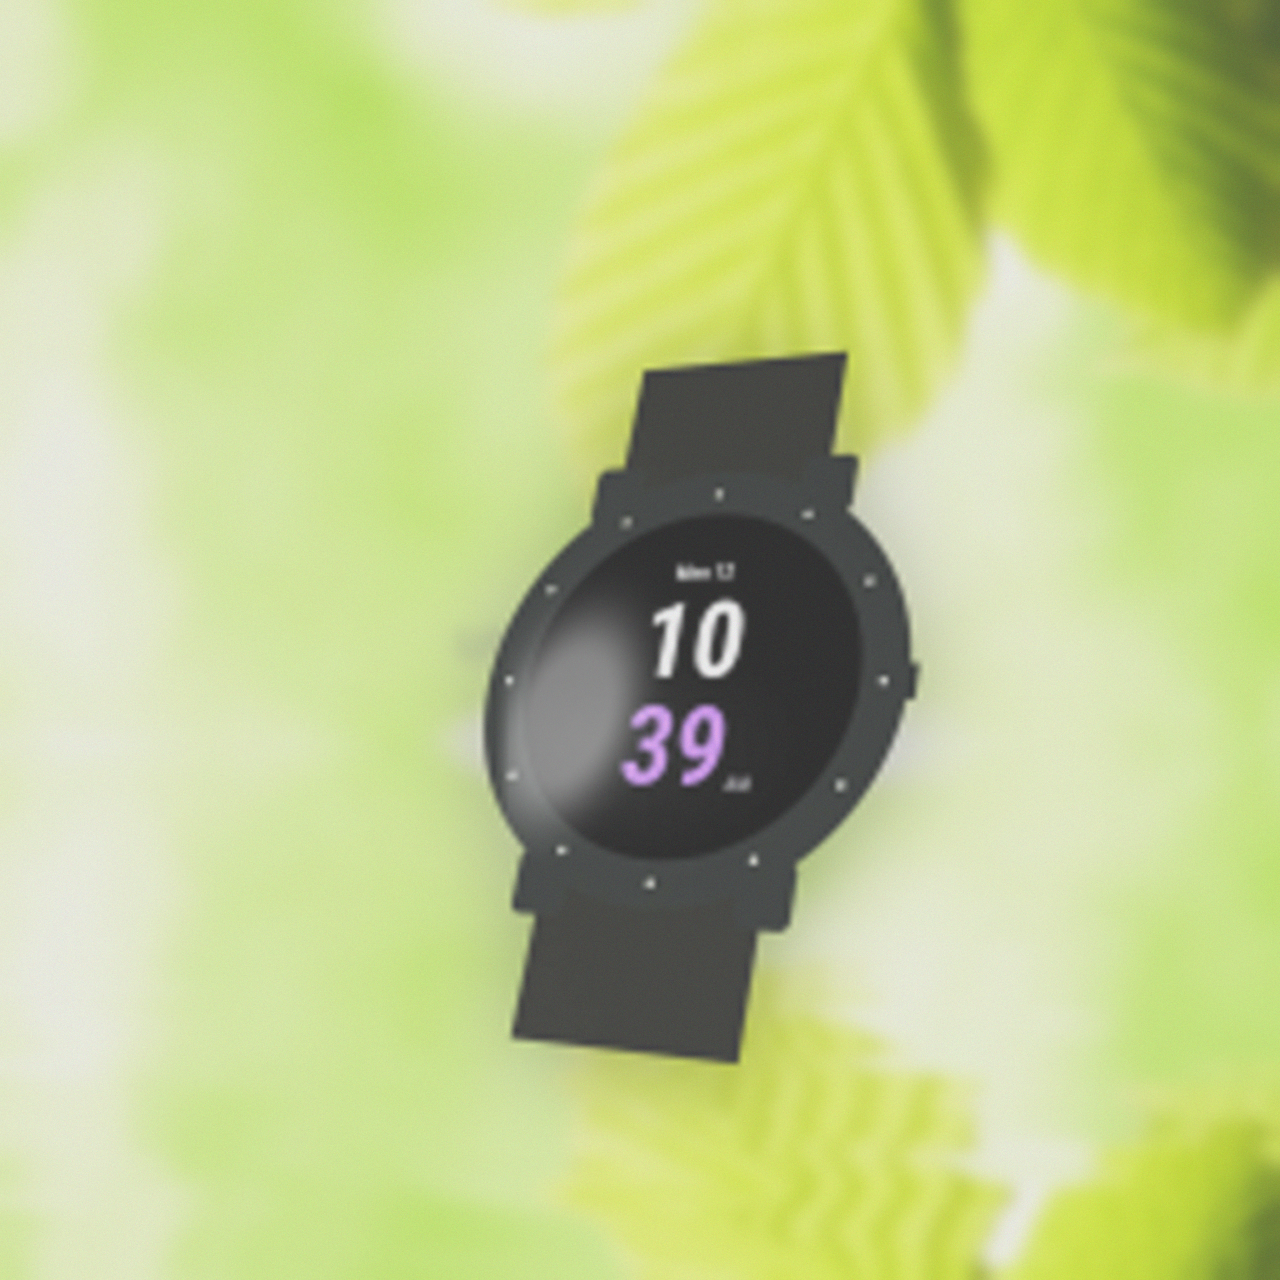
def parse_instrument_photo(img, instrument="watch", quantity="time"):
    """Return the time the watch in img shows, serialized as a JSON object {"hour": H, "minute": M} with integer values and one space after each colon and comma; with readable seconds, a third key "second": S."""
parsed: {"hour": 10, "minute": 39}
